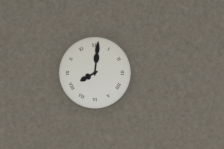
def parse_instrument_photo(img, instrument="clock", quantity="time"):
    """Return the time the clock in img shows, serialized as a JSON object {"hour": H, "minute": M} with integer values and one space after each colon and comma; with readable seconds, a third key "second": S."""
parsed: {"hour": 8, "minute": 1}
